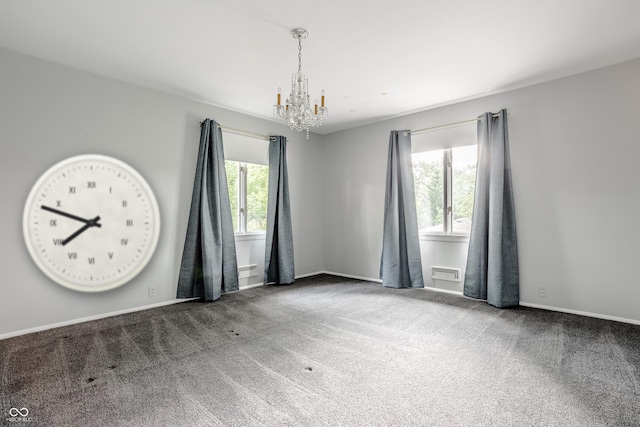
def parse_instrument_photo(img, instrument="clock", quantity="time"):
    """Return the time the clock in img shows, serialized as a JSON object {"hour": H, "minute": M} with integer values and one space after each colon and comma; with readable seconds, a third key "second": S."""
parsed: {"hour": 7, "minute": 48}
